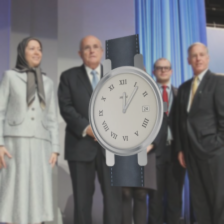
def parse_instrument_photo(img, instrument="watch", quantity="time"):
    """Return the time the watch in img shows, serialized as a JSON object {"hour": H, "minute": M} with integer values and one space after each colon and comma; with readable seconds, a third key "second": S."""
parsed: {"hour": 12, "minute": 6}
